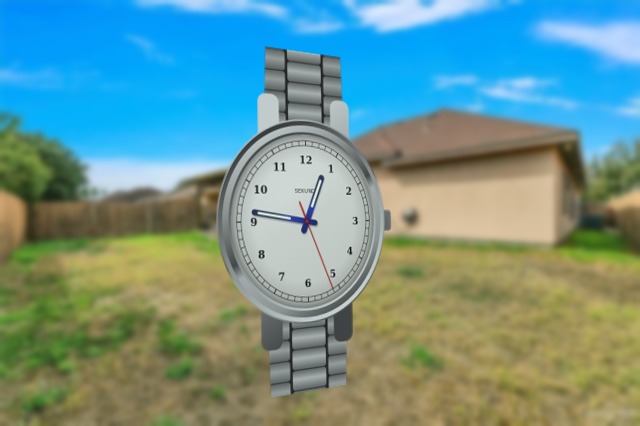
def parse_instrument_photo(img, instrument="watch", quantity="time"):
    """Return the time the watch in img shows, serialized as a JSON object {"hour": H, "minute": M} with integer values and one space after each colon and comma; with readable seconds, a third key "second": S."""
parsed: {"hour": 12, "minute": 46, "second": 26}
